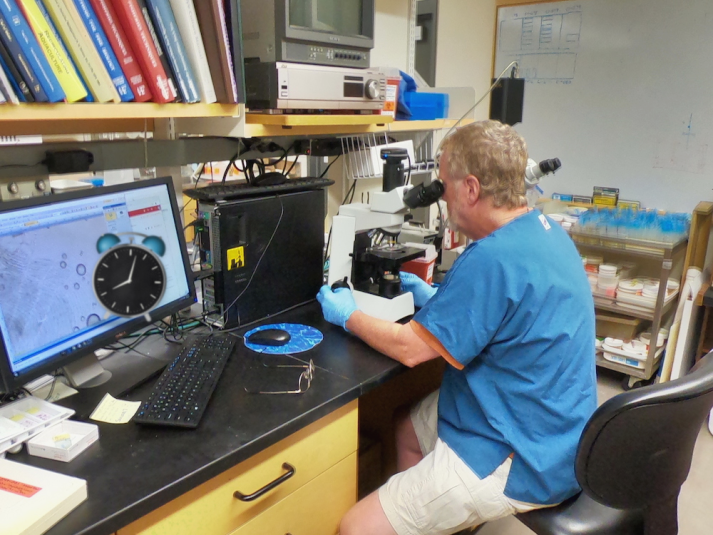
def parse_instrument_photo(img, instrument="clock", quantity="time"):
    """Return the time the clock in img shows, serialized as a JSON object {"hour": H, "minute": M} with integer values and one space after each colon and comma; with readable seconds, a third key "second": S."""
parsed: {"hour": 8, "minute": 2}
